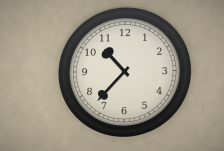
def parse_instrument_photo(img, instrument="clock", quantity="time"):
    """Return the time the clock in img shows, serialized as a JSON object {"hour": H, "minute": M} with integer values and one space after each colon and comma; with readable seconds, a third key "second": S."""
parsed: {"hour": 10, "minute": 37}
